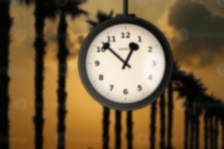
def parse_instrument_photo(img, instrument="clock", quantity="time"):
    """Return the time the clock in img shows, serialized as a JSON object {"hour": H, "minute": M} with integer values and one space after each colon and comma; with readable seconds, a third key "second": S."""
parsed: {"hour": 12, "minute": 52}
